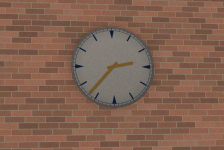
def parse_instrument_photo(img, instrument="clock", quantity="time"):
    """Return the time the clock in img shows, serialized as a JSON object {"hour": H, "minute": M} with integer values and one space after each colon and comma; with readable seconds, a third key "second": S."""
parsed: {"hour": 2, "minute": 37}
